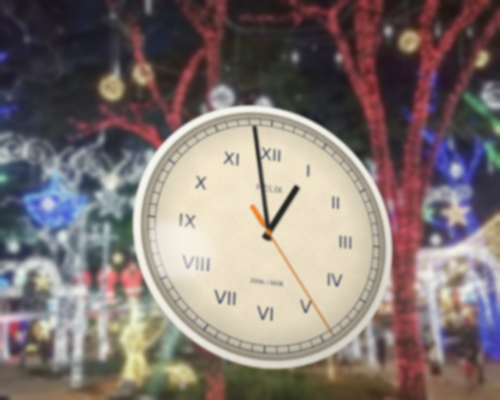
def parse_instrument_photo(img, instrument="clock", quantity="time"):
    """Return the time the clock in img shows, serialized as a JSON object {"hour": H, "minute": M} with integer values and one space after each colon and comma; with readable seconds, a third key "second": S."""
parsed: {"hour": 12, "minute": 58, "second": 24}
